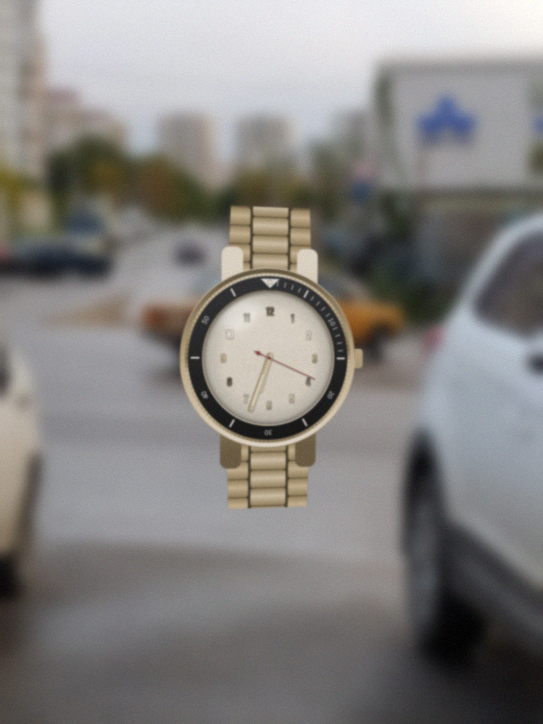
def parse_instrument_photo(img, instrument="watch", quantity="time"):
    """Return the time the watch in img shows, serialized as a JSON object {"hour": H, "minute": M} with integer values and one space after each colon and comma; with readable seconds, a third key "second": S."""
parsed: {"hour": 6, "minute": 33, "second": 19}
